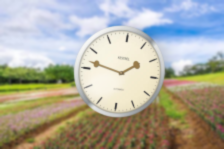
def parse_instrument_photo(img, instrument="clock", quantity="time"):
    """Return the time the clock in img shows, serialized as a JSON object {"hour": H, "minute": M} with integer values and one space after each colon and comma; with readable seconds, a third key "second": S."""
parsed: {"hour": 1, "minute": 47}
